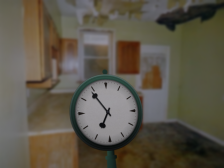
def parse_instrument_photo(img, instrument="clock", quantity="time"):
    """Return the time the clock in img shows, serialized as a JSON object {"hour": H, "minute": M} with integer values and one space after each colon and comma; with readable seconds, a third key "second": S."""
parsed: {"hour": 6, "minute": 54}
